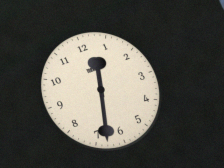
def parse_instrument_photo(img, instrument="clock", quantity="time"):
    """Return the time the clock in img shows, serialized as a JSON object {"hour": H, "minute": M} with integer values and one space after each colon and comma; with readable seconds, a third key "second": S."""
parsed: {"hour": 12, "minute": 33}
